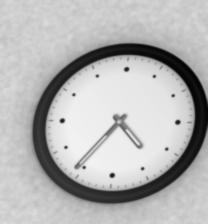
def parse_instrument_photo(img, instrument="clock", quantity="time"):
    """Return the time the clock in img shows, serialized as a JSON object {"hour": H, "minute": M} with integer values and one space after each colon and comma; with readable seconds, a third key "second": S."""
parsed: {"hour": 4, "minute": 36}
